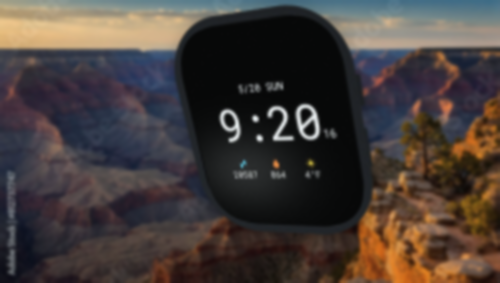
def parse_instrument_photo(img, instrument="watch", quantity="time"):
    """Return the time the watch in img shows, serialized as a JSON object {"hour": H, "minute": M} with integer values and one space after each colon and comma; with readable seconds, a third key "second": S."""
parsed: {"hour": 9, "minute": 20}
